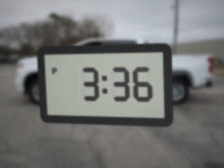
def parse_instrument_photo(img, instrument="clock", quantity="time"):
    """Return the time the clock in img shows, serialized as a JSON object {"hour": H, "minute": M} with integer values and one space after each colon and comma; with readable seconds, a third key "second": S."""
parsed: {"hour": 3, "minute": 36}
